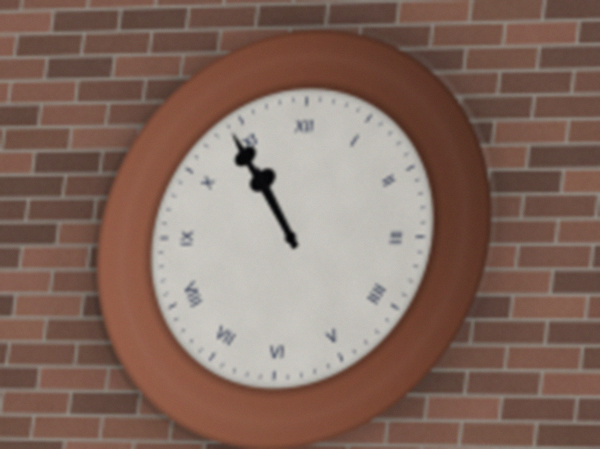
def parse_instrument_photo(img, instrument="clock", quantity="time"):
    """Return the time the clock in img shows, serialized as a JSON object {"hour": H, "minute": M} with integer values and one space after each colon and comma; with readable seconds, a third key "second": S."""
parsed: {"hour": 10, "minute": 54}
